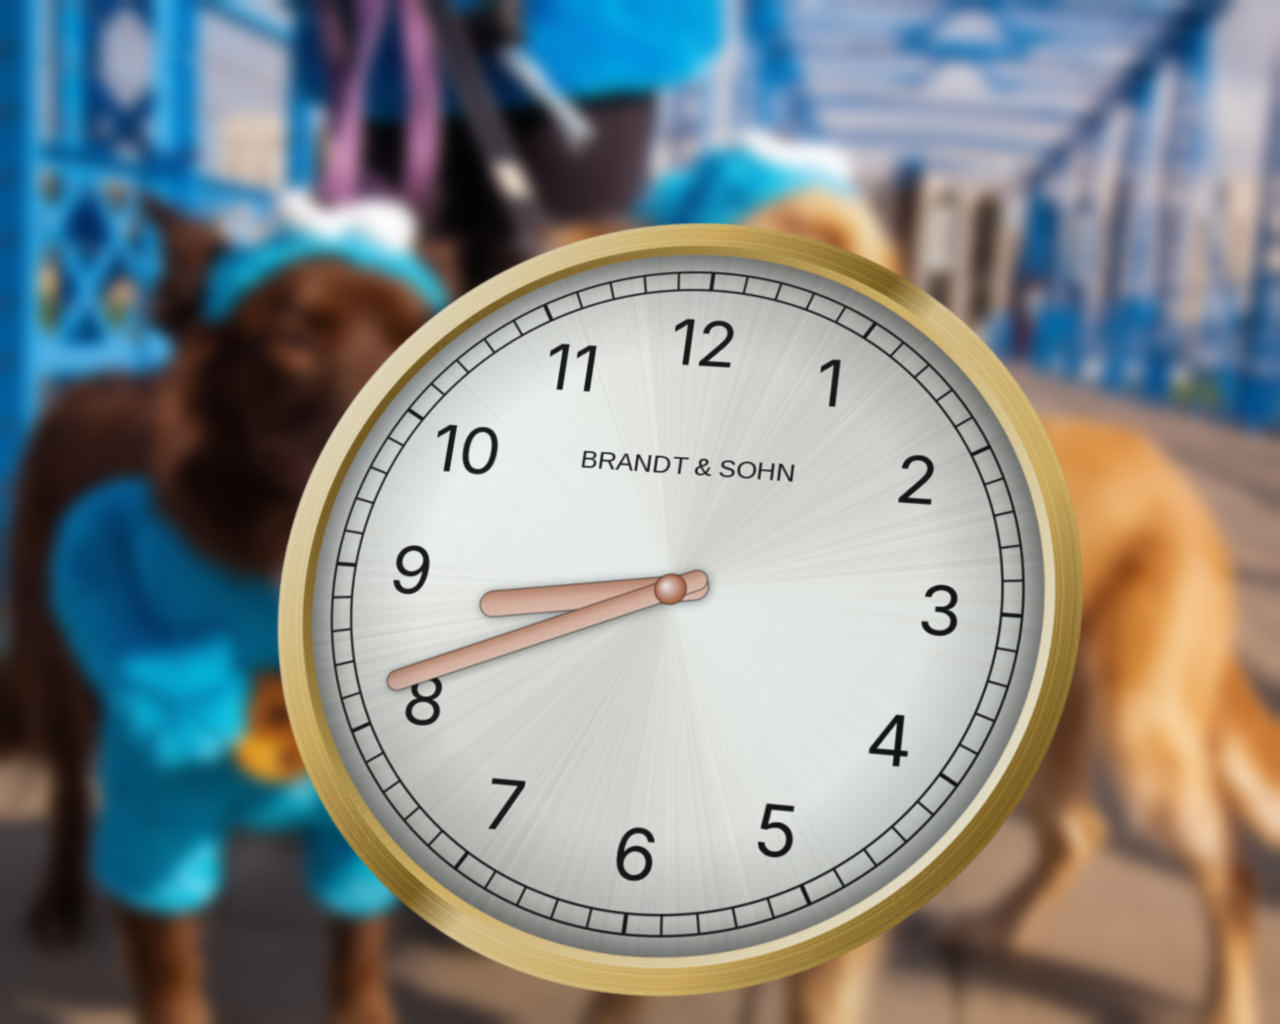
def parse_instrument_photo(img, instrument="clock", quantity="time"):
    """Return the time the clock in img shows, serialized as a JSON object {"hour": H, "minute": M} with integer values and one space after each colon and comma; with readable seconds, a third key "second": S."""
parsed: {"hour": 8, "minute": 41}
